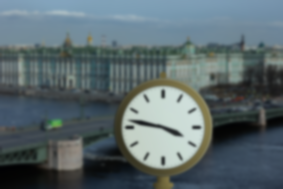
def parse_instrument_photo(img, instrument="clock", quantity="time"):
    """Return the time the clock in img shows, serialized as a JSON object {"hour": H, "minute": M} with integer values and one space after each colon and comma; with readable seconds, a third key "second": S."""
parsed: {"hour": 3, "minute": 47}
